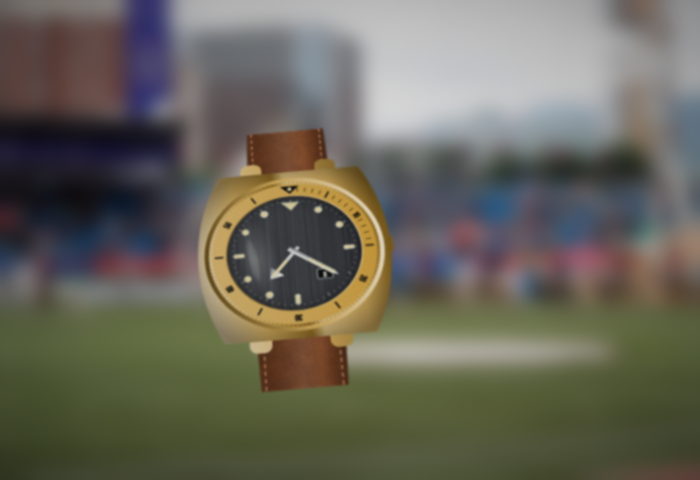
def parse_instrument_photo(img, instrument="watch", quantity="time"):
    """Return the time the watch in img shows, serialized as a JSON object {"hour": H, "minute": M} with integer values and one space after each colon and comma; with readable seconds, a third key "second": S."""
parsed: {"hour": 7, "minute": 21}
